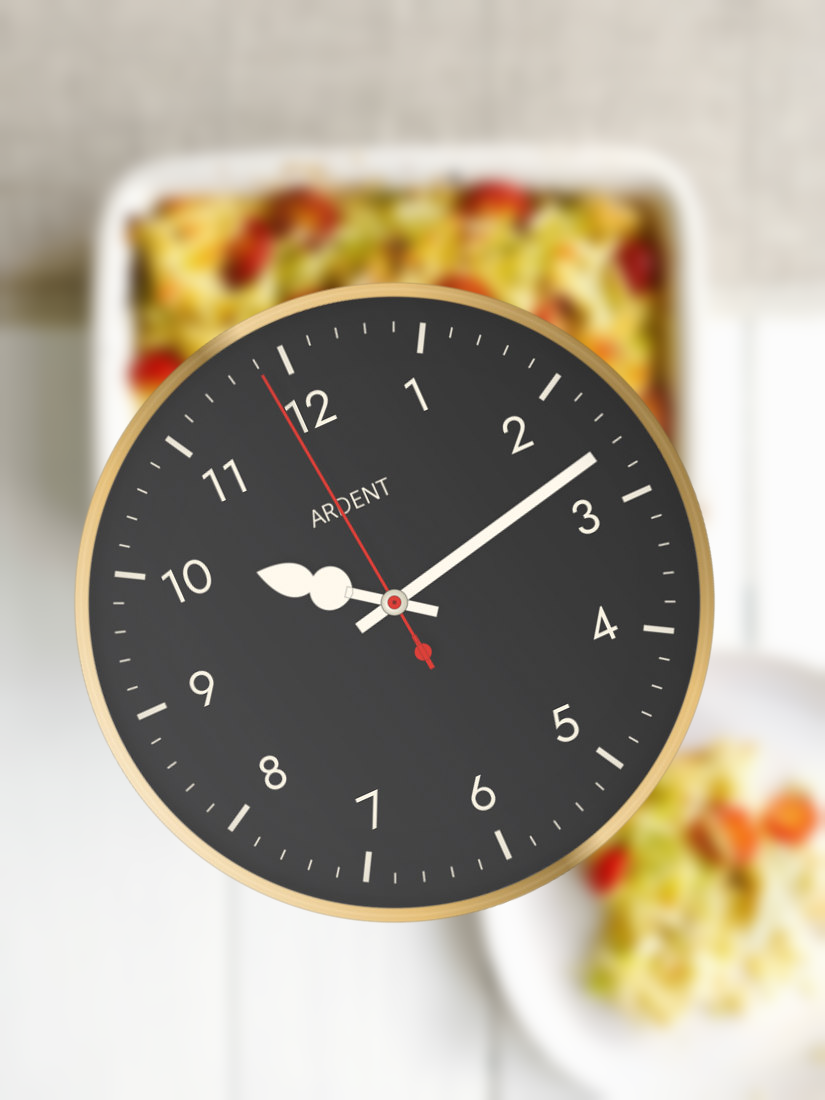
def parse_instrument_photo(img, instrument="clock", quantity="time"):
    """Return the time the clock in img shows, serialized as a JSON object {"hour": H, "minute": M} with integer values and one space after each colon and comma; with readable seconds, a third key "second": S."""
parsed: {"hour": 10, "minute": 12, "second": 59}
